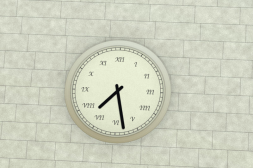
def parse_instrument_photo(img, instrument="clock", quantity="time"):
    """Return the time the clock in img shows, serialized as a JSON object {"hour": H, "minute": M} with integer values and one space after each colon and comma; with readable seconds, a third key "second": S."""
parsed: {"hour": 7, "minute": 28}
